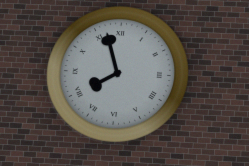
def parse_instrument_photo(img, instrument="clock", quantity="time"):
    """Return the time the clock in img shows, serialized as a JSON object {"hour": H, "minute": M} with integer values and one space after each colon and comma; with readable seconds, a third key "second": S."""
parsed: {"hour": 7, "minute": 57}
